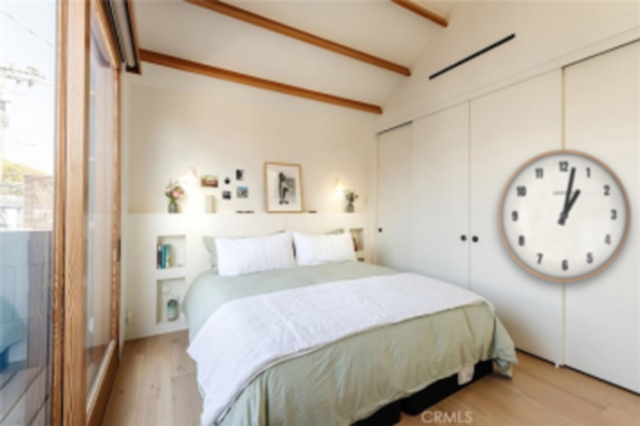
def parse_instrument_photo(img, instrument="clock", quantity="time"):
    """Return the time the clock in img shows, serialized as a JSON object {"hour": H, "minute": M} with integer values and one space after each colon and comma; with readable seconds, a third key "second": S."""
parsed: {"hour": 1, "minute": 2}
